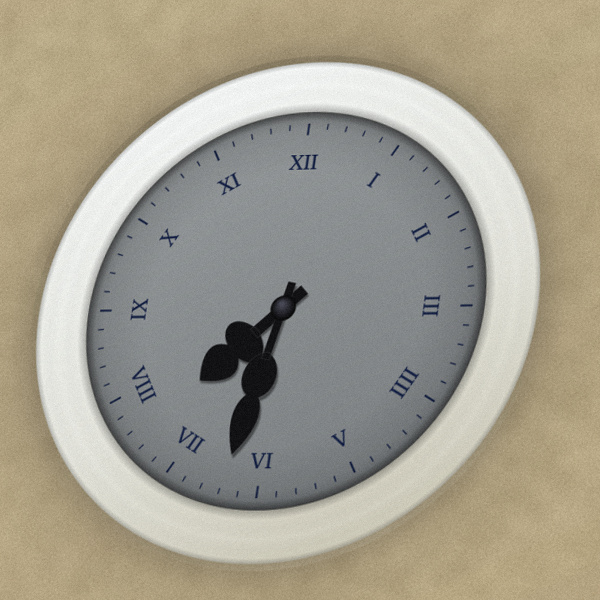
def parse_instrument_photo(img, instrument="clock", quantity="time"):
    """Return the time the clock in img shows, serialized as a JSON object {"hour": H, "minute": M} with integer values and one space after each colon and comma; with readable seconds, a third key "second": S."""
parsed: {"hour": 7, "minute": 32}
